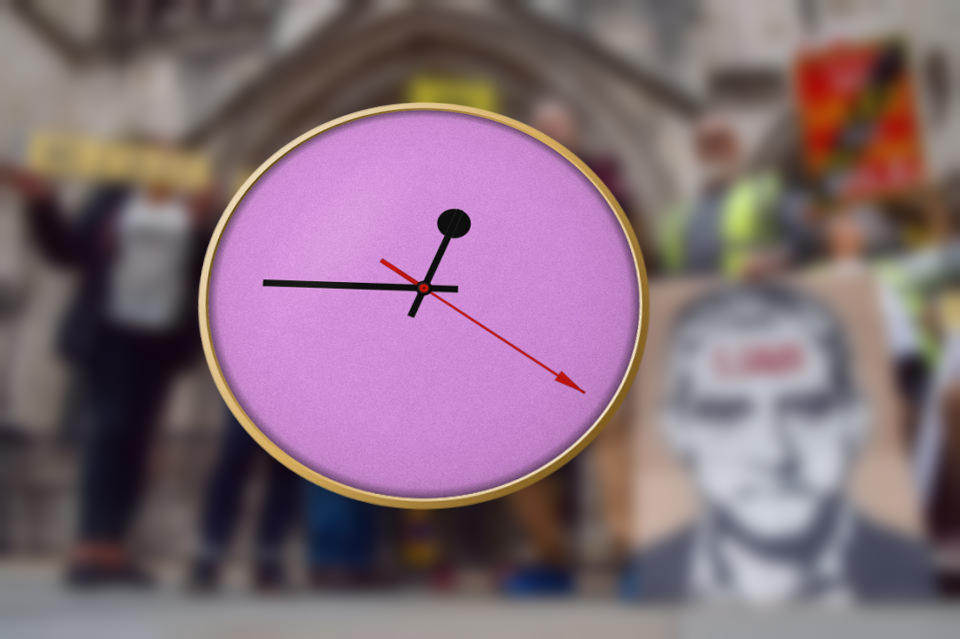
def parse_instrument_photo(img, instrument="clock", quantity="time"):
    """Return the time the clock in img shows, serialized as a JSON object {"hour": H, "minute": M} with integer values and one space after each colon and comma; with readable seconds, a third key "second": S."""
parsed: {"hour": 12, "minute": 45, "second": 21}
